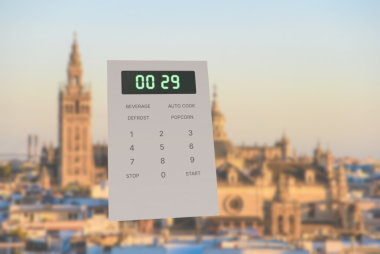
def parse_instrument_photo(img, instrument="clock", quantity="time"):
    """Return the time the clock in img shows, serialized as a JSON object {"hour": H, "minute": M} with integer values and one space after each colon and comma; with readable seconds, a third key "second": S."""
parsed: {"hour": 0, "minute": 29}
